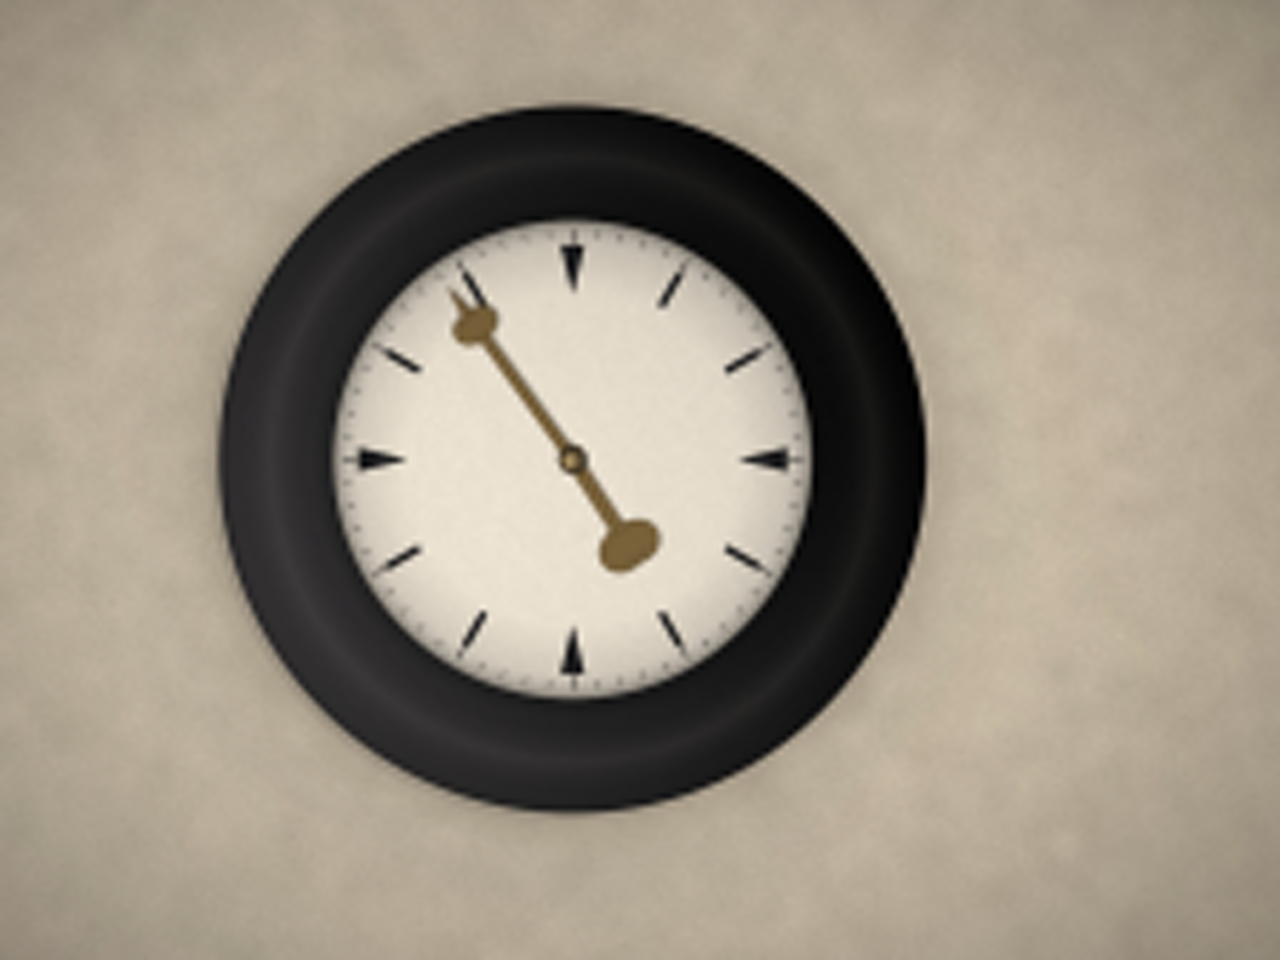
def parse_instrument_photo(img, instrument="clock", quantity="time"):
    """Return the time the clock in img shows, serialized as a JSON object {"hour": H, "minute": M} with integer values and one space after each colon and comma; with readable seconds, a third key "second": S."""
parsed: {"hour": 4, "minute": 54}
